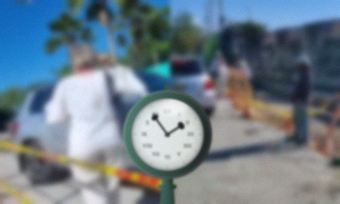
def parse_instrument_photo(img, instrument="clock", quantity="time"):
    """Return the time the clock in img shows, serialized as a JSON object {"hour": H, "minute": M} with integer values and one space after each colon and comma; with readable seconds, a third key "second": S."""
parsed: {"hour": 1, "minute": 54}
